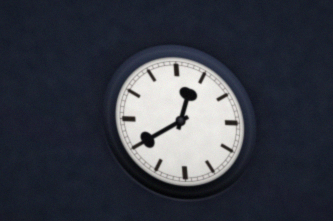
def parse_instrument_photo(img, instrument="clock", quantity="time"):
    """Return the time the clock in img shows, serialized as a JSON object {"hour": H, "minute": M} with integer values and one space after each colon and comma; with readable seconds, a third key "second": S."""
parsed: {"hour": 12, "minute": 40}
